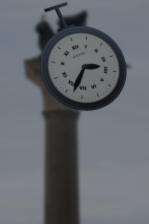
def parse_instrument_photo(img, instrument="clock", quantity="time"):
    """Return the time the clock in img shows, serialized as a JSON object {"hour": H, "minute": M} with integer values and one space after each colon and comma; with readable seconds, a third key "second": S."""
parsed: {"hour": 3, "minute": 38}
